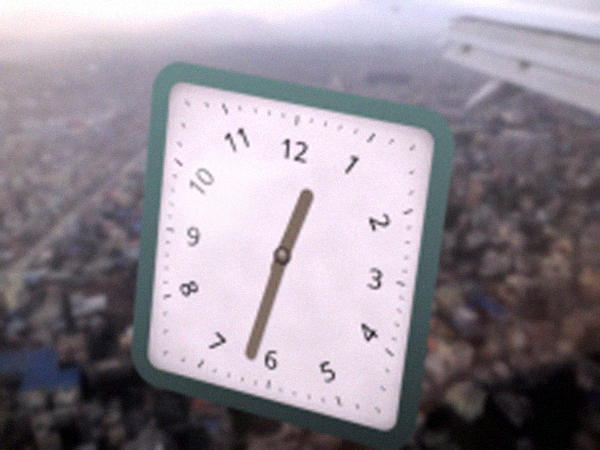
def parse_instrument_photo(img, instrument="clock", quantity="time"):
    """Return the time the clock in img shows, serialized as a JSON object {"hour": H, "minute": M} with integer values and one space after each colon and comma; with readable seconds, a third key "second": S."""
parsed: {"hour": 12, "minute": 32}
